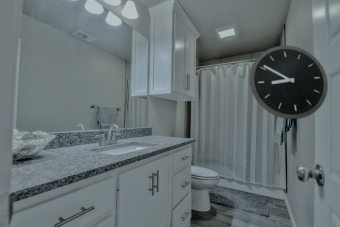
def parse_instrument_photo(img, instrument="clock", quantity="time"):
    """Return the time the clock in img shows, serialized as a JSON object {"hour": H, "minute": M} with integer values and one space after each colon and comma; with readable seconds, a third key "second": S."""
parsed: {"hour": 8, "minute": 51}
